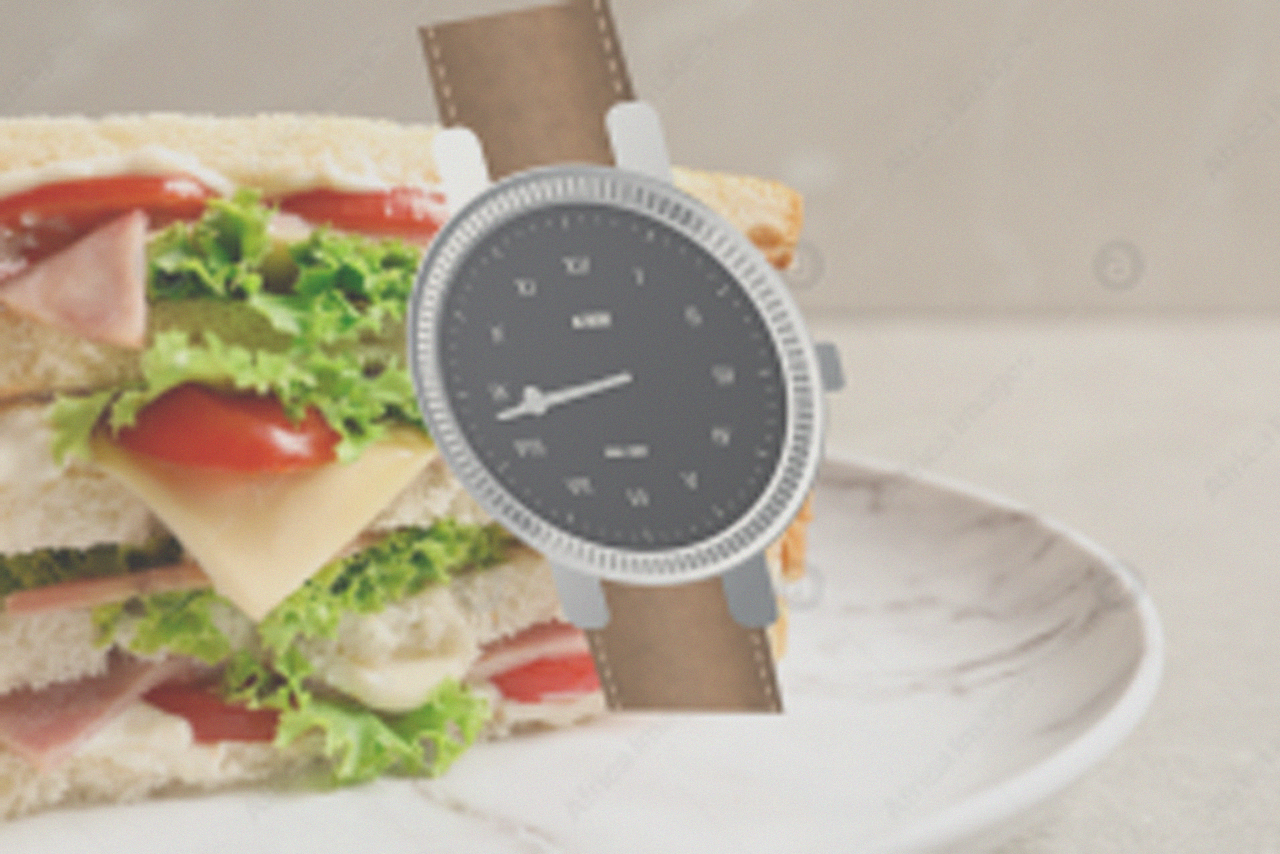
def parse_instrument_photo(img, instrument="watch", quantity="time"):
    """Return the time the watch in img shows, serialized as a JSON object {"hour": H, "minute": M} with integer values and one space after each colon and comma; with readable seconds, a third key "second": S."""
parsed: {"hour": 8, "minute": 43}
